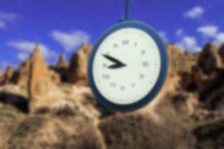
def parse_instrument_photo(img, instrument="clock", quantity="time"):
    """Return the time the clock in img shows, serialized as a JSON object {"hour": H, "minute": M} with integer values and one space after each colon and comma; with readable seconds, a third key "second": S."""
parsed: {"hour": 8, "minute": 49}
